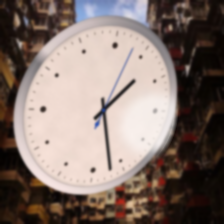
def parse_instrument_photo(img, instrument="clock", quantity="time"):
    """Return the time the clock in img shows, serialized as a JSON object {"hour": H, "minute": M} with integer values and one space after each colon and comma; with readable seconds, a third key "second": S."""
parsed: {"hour": 1, "minute": 27, "second": 3}
